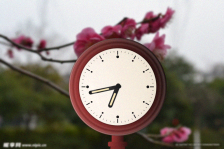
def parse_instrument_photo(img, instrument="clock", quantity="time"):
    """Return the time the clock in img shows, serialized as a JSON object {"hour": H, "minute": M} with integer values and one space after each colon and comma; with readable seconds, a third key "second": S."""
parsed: {"hour": 6, "minute": 43}
